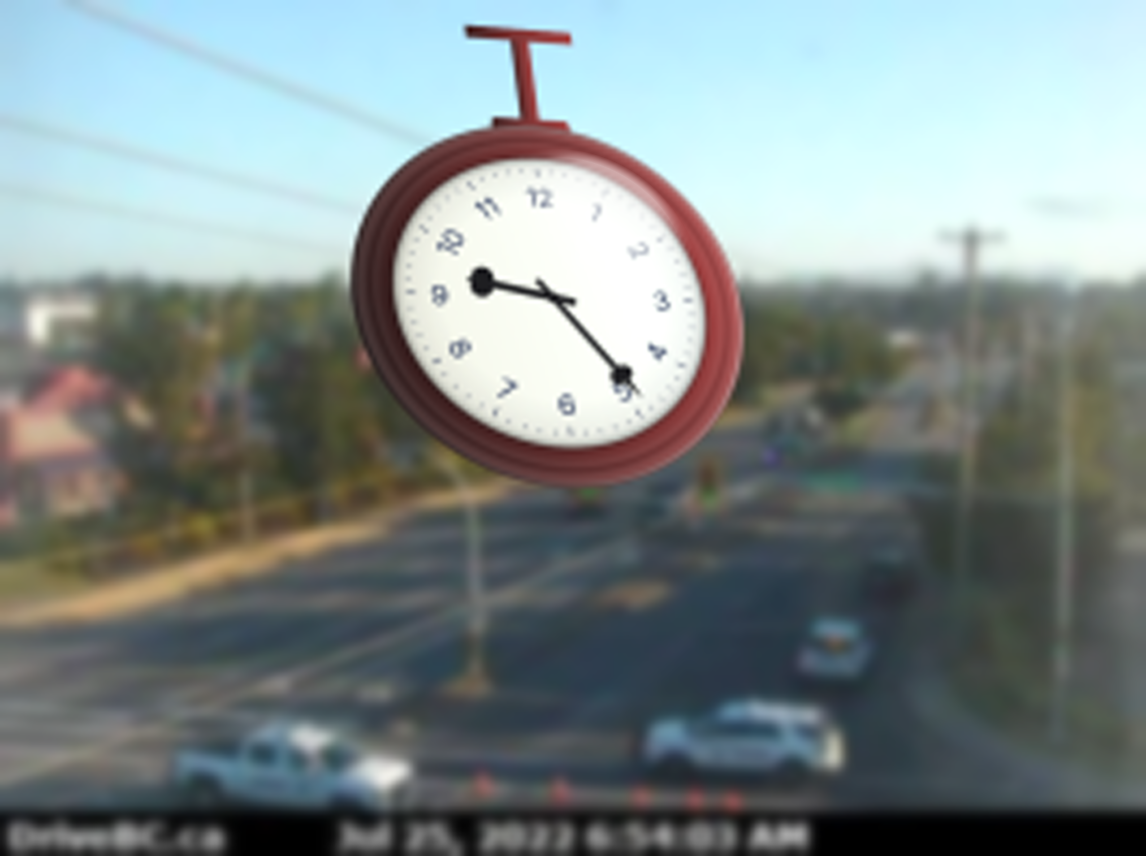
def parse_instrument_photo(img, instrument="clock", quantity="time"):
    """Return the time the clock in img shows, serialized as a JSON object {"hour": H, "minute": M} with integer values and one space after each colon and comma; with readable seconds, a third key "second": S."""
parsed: {"hour": 9, "minute": 24}
